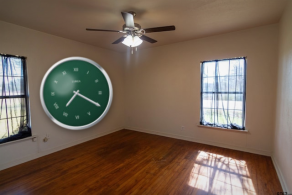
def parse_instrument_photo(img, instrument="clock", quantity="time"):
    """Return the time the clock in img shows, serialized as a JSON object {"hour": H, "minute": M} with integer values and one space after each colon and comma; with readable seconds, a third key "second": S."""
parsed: {"hour": 7, "minute": 20}
